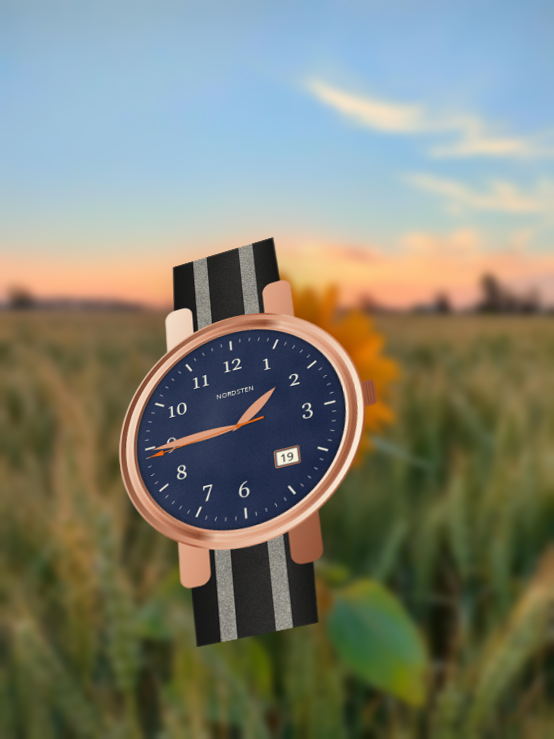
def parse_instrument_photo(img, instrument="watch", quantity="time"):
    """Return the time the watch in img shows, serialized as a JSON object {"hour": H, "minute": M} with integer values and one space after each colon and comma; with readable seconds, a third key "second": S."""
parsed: {"hour": 1, "minute": 44, "second": 44}
